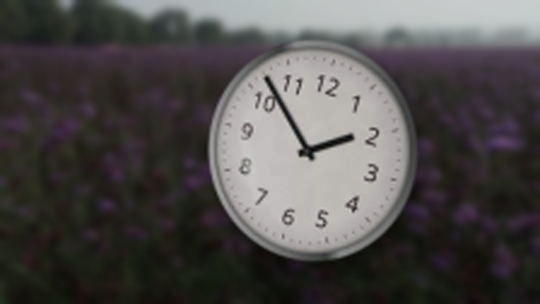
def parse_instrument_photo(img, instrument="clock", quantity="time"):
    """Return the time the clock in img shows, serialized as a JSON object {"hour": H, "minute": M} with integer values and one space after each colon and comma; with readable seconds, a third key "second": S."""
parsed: {"hour": 1, "minute": 52}
